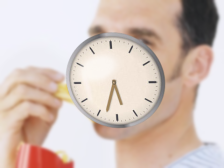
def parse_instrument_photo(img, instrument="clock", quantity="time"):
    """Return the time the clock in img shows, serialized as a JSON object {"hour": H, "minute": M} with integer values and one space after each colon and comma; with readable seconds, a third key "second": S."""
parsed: {"hour": 5, "minute": 33}
